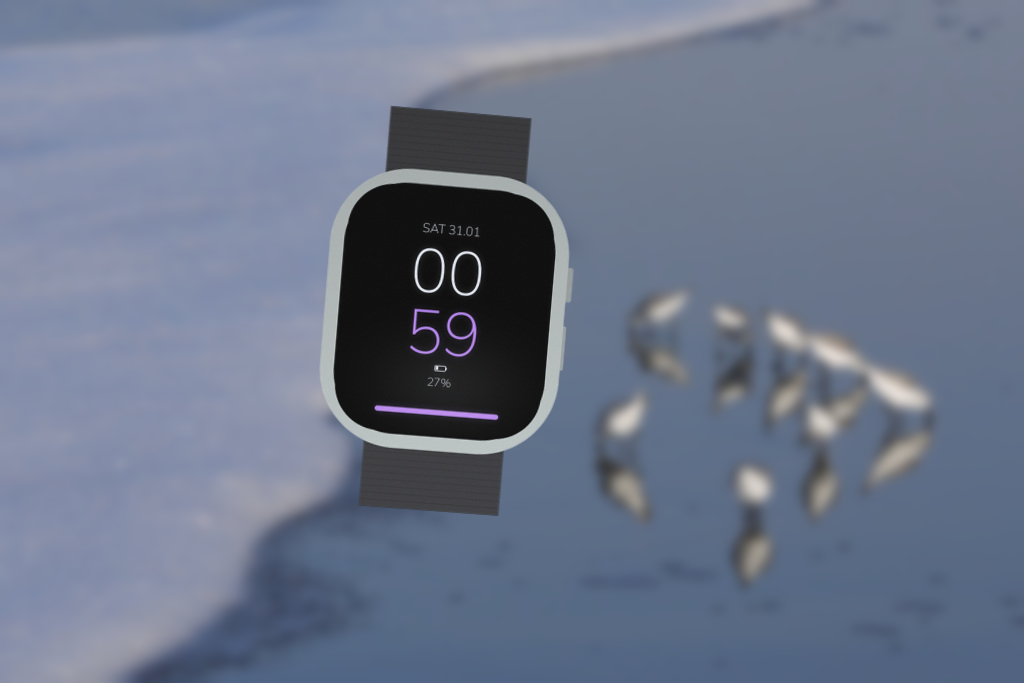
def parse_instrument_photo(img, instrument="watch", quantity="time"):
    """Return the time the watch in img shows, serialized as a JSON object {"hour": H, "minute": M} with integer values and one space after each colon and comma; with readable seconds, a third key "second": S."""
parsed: {"hour": 0, "minute": 59}
